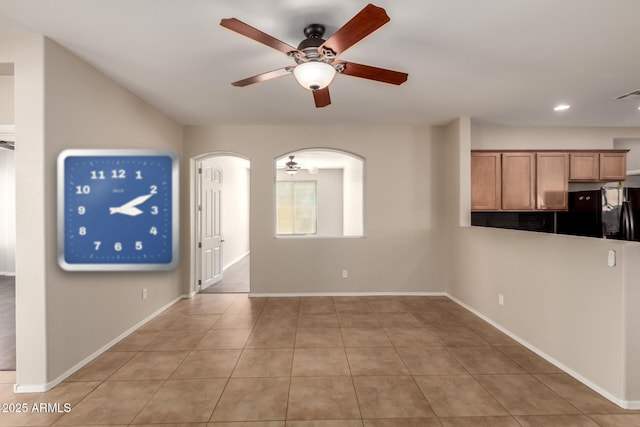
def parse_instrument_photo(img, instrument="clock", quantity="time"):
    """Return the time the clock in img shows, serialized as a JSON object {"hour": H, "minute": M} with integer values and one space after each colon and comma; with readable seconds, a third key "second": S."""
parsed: {"hour": 3, "minute": 11}
